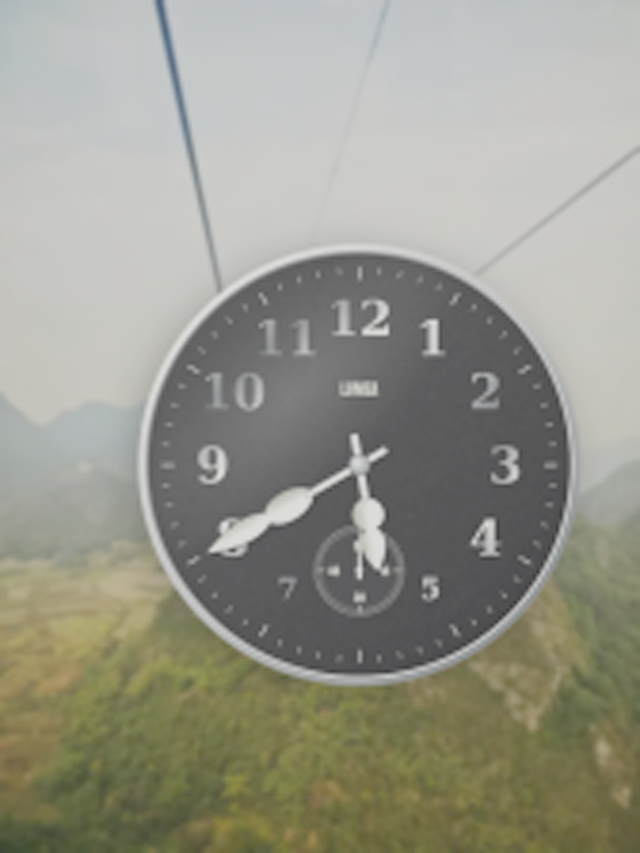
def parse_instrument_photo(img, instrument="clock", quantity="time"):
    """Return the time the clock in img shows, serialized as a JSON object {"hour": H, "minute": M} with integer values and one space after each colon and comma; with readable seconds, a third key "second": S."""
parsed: {"hour": 5, "minute": 40}
